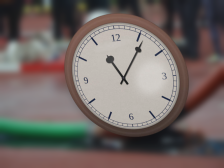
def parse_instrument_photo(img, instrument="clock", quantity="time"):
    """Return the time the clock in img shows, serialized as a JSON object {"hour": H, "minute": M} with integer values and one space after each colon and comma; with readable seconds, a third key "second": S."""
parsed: {"hour": 11, "minute": 6}
